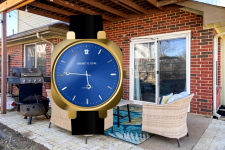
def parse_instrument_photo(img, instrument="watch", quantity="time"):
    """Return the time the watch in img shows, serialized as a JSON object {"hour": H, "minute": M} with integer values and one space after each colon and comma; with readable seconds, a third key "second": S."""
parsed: {"hour": 5, "minute": 46}
